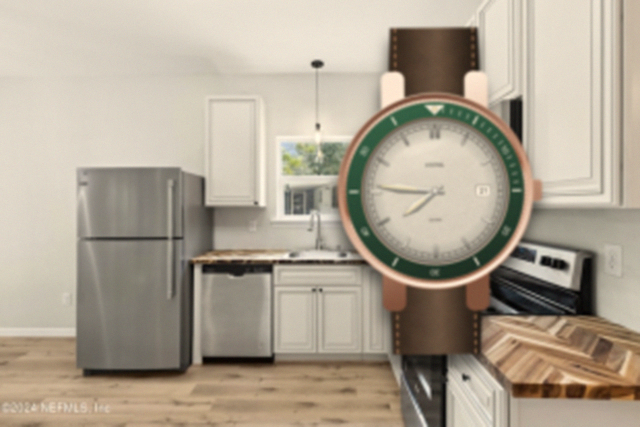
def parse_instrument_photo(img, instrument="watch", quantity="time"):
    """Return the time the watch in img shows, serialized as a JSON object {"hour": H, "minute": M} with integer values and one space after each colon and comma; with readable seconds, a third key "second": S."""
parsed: {"hour": 7, "minute": 46}
